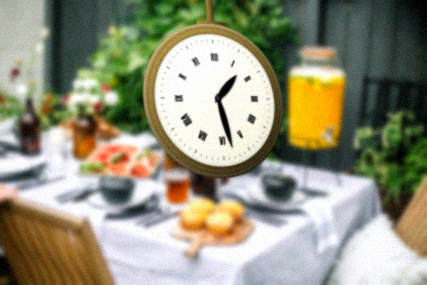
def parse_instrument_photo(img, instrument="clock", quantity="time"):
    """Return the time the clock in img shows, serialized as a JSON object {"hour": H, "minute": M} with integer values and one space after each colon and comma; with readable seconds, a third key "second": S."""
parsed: {"hour": 1, "minute": 28}
